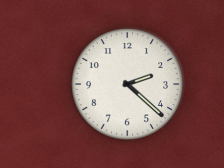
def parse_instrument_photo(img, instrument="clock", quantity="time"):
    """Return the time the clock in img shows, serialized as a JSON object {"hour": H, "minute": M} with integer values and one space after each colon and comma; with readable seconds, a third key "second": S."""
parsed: {"hour": 2, "minute": 22}
